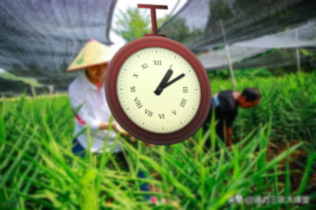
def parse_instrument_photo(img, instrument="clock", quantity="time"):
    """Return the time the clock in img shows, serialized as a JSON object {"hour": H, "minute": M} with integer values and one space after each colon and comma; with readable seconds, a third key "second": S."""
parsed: {"hour": 1, "minute": 10}
